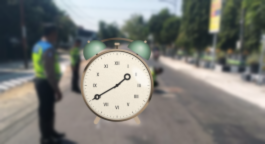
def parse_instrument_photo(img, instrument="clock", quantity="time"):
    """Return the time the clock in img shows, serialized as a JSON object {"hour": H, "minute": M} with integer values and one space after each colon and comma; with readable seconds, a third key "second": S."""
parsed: {"hour": 1, "minute": 40}
